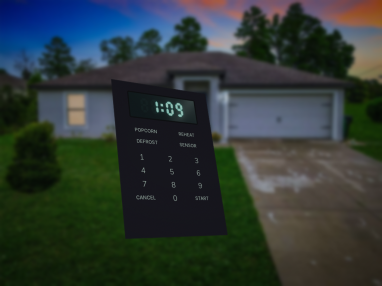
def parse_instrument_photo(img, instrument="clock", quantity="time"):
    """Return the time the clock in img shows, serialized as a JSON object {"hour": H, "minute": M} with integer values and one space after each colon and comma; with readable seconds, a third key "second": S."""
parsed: {"hour": 1, "minute": 9}
